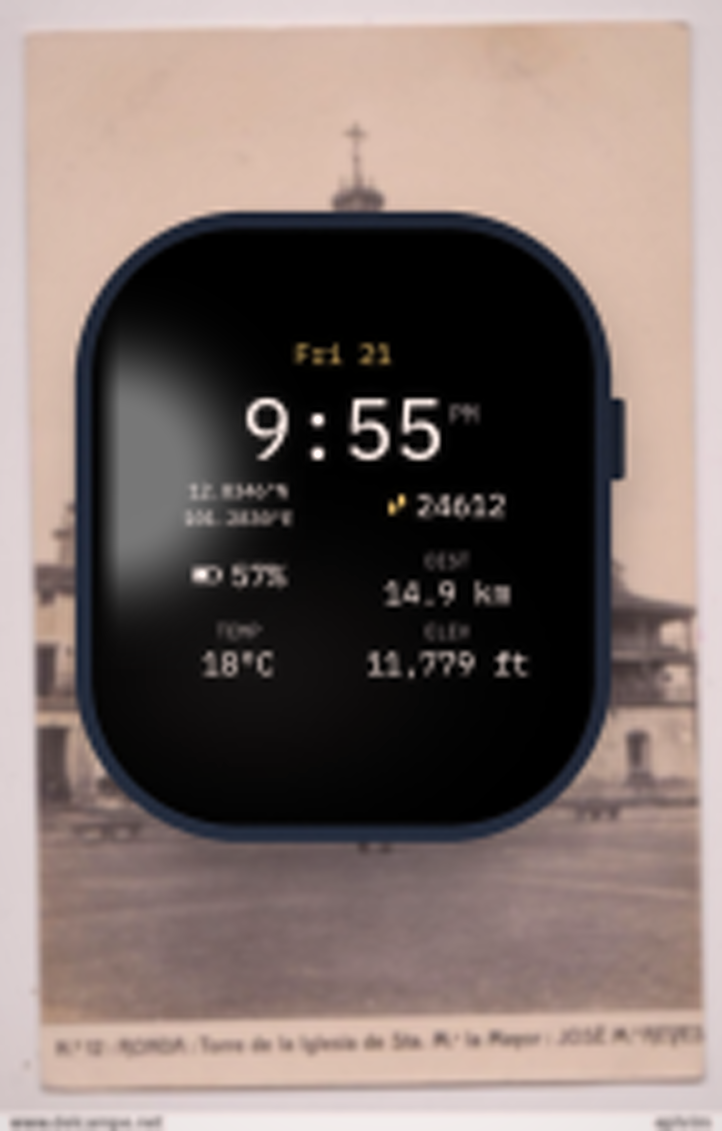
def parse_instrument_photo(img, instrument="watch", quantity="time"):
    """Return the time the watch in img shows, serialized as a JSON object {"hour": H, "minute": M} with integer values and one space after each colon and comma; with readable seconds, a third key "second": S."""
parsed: {"hour": 9, "minute": 55}
